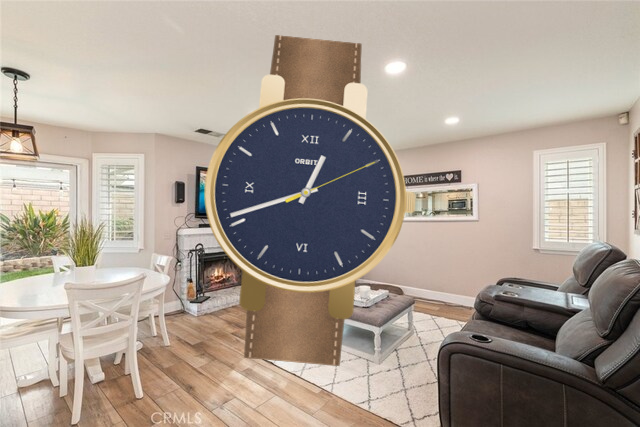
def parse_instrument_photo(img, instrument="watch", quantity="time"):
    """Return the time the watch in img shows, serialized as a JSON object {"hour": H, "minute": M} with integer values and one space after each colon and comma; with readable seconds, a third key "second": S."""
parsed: {"hour": 12, "minute": 41, "second": 10}
